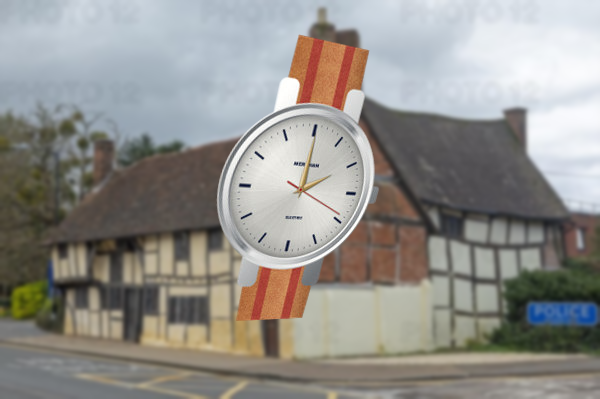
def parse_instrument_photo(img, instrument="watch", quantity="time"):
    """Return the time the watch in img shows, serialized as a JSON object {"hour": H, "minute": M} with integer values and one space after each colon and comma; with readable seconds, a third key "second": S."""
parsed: {"hour": 2, "minute": 0, "second": 19}
